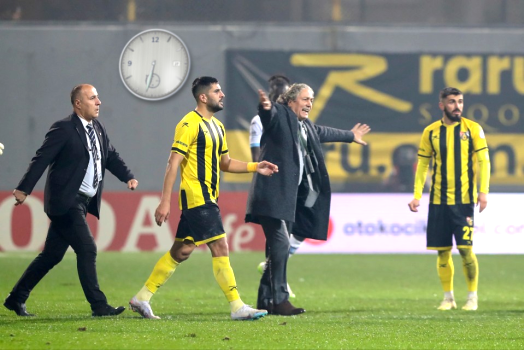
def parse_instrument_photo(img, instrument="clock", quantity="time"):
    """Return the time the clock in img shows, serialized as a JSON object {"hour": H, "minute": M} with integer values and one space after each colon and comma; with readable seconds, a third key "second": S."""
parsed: {"hour": 6, "minute": 32}
